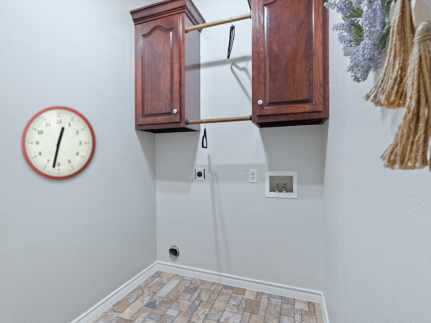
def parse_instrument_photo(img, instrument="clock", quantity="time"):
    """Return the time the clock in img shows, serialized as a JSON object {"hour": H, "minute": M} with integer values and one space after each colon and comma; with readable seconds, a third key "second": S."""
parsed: {"hour": 12, "minute": 32}
